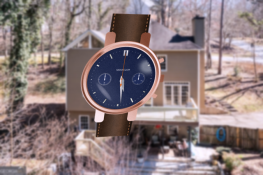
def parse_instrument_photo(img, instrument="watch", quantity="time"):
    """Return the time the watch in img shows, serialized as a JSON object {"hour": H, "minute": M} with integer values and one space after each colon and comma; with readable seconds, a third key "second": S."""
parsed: {"hour": 5, "minute": 29}
